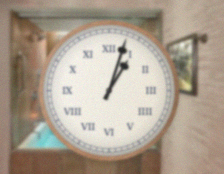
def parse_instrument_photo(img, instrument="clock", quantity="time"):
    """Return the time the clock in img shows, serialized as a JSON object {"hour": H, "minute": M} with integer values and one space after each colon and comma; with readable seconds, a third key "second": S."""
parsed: {"hour": 1, "minute": 3}
